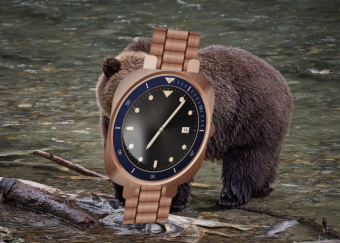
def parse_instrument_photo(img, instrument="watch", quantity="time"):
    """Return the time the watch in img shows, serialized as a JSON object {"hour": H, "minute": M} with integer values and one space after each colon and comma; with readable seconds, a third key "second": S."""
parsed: {"hour": 7, "minute": 6}
